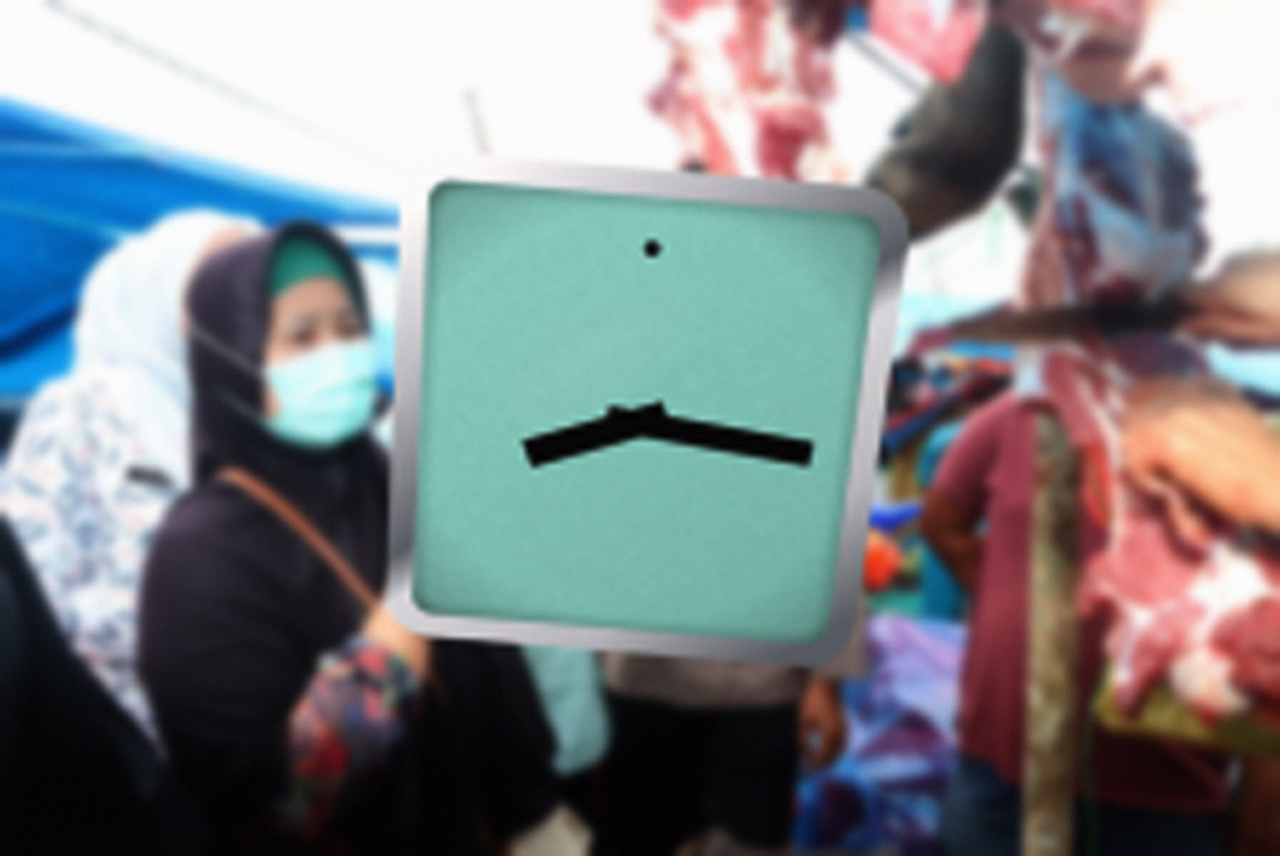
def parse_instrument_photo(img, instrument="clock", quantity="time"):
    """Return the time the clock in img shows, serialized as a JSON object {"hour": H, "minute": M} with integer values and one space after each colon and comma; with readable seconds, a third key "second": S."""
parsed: {"hour": 8, "minute": 16}
